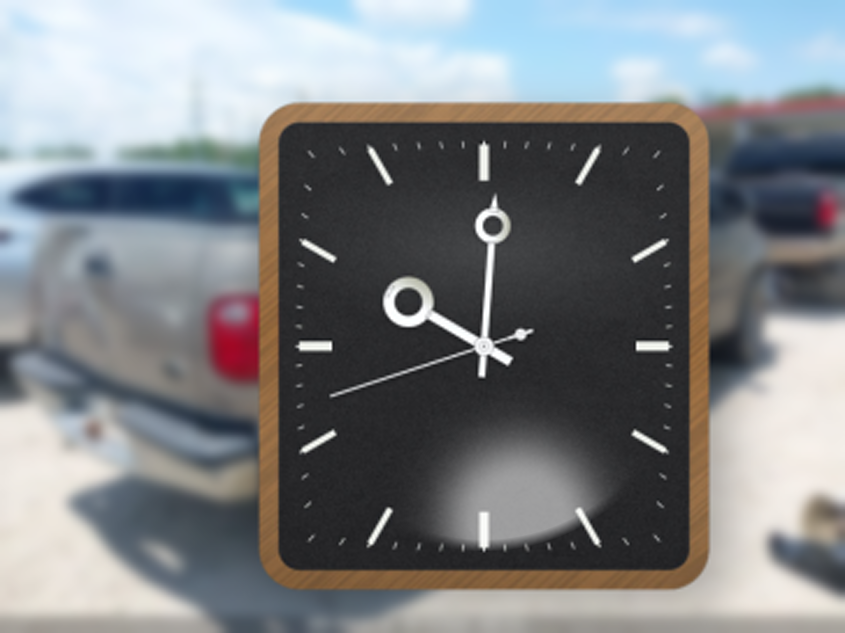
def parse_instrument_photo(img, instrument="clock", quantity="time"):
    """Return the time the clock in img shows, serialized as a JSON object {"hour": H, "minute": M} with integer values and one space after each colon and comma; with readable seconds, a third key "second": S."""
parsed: {"hour": 10, "minute": 0, "second": 42}
